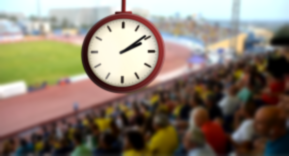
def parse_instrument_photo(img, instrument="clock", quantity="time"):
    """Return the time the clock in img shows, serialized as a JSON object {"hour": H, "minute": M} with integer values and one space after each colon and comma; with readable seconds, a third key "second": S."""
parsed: {"hour": 2, "minute": 9}
